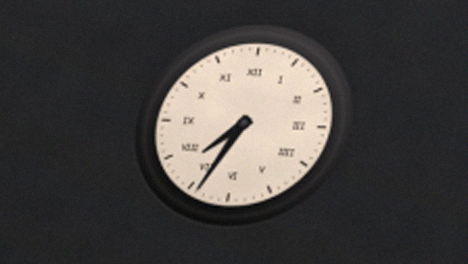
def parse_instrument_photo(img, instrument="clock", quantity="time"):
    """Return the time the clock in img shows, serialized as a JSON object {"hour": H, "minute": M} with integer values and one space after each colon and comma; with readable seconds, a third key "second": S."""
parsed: {"hour": 7, "minute": 34}
